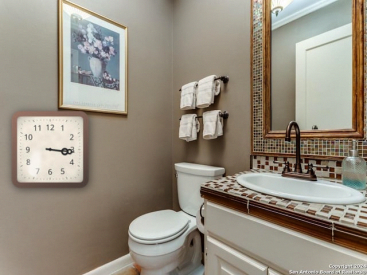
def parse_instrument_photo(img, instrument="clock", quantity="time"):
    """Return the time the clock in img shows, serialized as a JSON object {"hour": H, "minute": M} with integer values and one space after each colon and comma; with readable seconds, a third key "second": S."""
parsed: {"hour": 3, "minute": 16}
